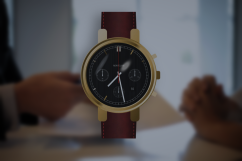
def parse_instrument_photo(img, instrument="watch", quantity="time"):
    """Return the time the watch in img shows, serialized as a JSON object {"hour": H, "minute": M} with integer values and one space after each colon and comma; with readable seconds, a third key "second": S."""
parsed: {"hour": 7, "minute": 28}
